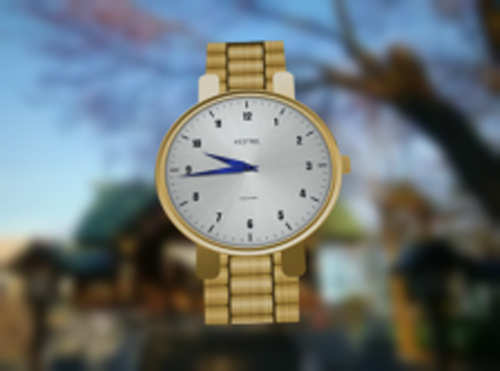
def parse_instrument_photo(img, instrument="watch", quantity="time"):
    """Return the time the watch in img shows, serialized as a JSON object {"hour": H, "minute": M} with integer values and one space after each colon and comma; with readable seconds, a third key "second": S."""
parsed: {"hour": 9, "minute": 44}
